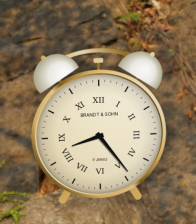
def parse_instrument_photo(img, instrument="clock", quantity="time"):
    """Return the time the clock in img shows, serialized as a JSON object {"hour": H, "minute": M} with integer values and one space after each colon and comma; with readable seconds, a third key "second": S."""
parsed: {"hour": 8, "minute": 24}
